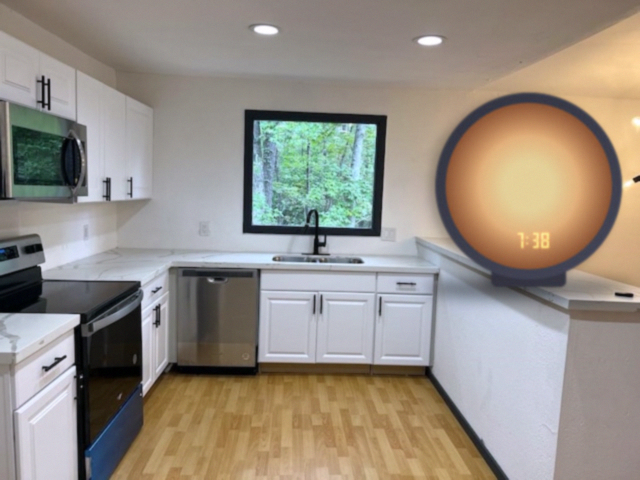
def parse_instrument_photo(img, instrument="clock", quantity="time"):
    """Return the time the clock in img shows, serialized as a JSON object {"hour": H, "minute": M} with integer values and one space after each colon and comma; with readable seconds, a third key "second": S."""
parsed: {"hour": 7, "minute": 38}
